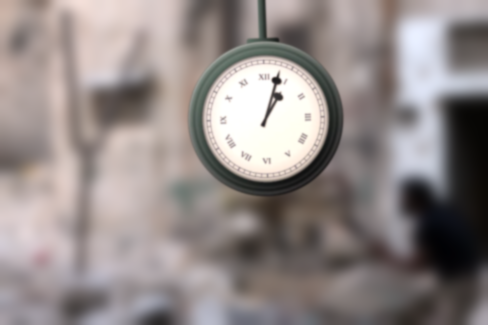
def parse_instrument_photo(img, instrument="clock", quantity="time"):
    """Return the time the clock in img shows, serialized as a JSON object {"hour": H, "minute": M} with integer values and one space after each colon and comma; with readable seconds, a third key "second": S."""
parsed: {"hour": 1, "minute": 3}
